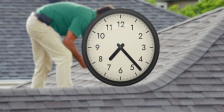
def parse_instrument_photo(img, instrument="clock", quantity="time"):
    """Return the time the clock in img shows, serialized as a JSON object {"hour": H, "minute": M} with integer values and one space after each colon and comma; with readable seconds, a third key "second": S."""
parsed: {"hour": 7, "minute": 23}
